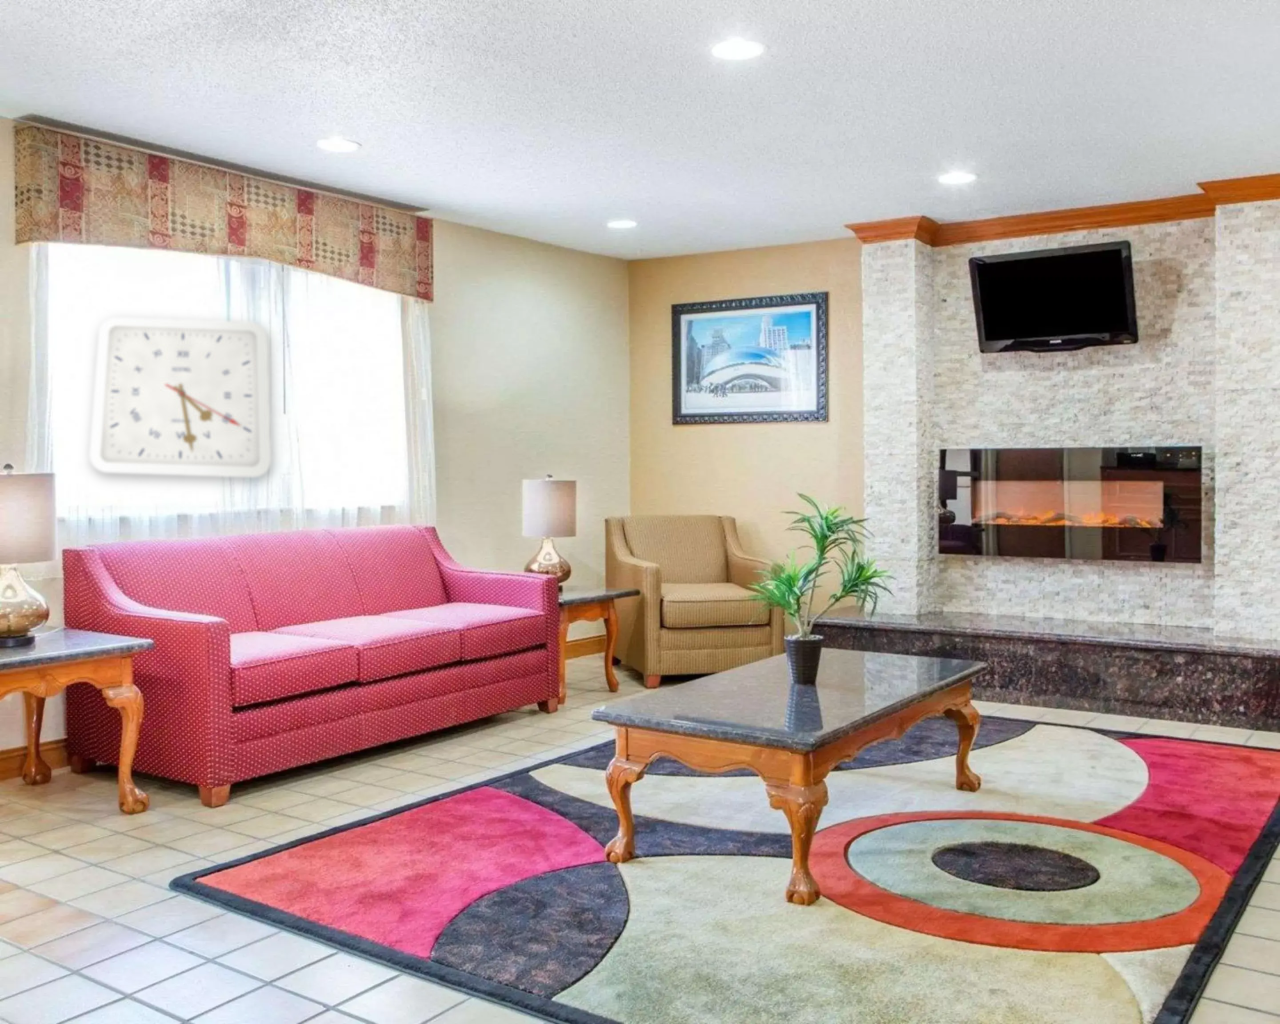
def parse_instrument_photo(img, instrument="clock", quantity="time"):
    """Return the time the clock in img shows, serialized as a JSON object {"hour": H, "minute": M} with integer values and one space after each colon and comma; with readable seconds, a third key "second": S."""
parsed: {"hour": 4, "minute": 28, "second": 20}
